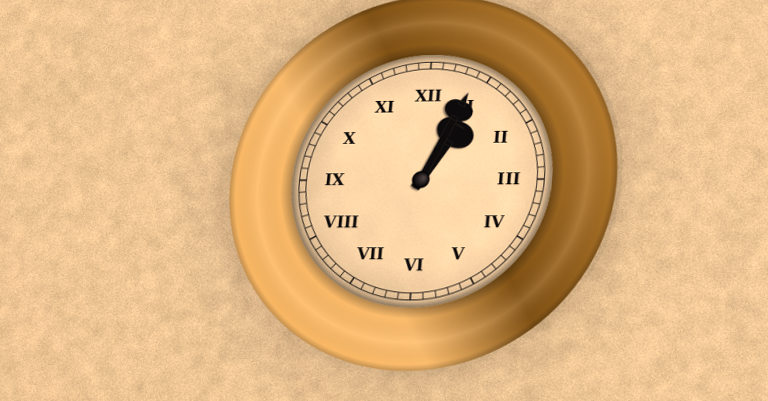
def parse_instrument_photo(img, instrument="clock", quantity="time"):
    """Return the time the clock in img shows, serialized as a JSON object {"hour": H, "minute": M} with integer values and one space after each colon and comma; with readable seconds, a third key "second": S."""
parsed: {"hour": 1, "minute": 4}
